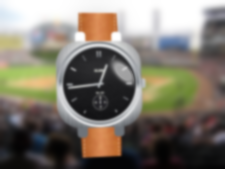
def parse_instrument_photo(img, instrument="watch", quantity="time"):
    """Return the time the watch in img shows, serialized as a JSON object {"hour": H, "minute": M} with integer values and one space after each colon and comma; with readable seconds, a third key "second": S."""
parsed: {"hour": 12, "minute": 44}
